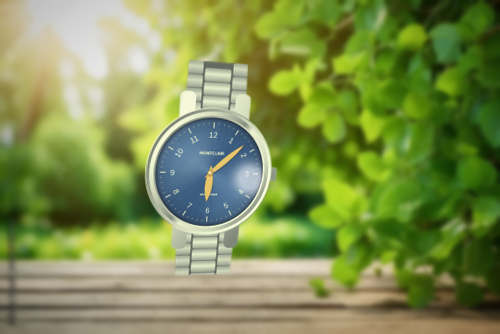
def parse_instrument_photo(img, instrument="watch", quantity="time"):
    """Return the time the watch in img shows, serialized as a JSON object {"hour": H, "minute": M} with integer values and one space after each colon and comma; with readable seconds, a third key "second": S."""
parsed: {"hour": 6, "minute": 8}
